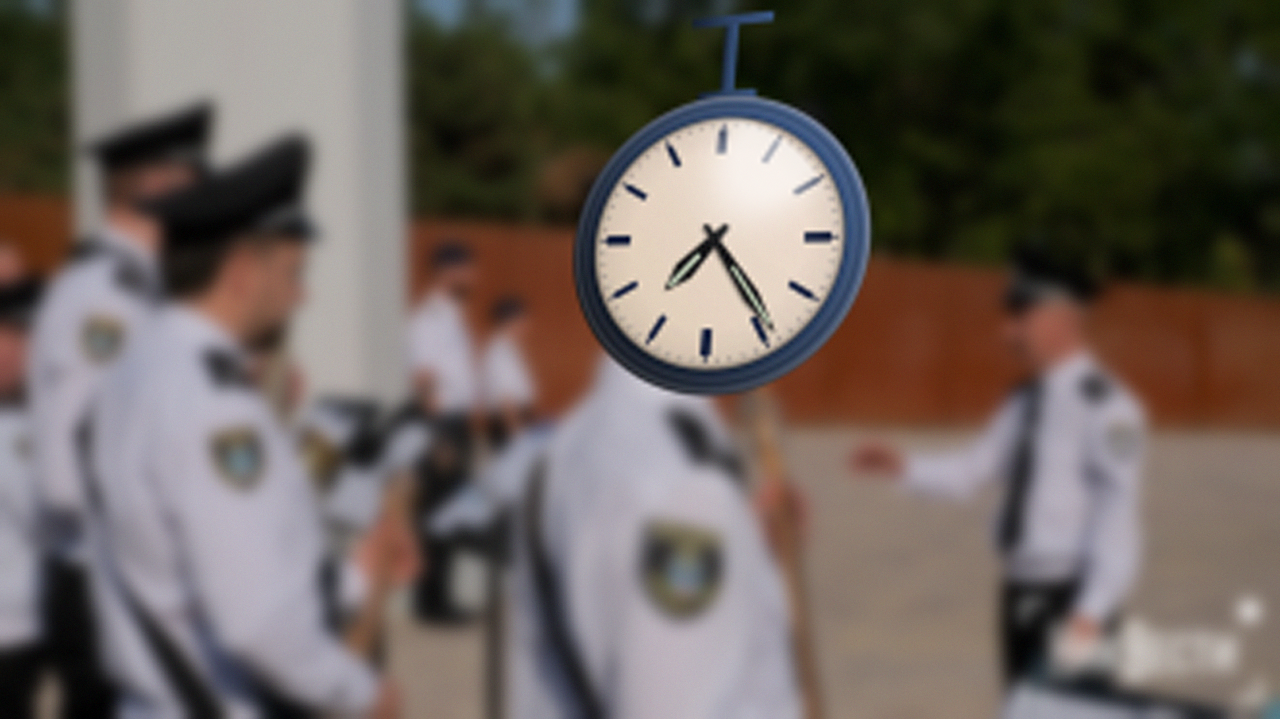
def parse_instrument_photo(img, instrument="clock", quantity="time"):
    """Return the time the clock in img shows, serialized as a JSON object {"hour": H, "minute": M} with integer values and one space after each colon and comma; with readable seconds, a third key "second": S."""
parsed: {"hour": 7, "minute": 24}
